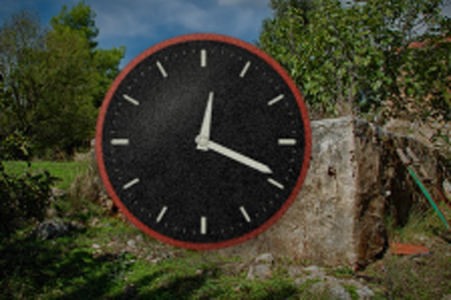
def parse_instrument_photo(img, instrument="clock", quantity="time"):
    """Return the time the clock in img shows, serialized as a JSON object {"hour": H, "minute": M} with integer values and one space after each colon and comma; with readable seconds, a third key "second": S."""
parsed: {"hour": 12, "minute": 19}
